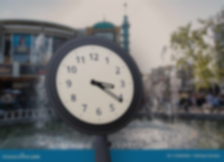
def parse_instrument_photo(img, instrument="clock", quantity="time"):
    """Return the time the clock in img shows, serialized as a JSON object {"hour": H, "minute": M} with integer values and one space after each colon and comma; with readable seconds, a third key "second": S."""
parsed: {"hour": 3, "minute": 21}
